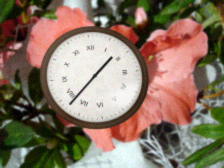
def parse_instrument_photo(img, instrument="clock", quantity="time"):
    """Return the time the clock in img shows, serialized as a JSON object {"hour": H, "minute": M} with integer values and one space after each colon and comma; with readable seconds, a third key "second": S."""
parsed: {"hour": 1, "minute": 38}
